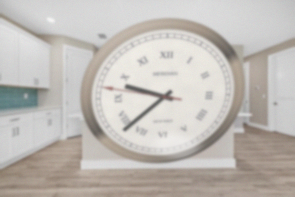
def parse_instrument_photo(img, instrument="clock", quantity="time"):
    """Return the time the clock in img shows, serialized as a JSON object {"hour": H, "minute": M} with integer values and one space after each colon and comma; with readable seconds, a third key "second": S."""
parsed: {"hour": 9, "minute": 37, "second": 47}
